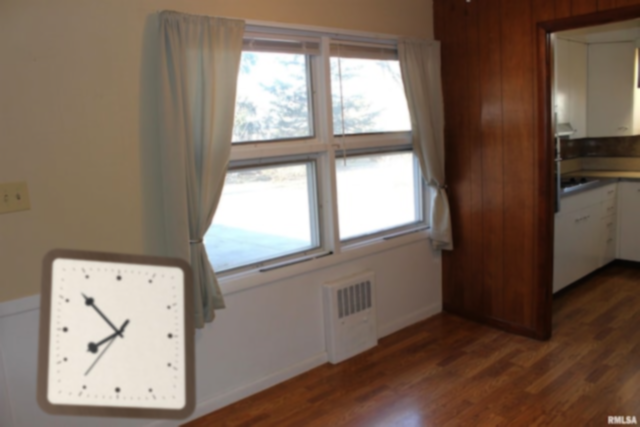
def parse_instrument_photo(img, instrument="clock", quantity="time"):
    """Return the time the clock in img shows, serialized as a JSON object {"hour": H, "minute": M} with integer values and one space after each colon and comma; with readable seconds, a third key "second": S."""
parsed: {"hour": 7, "minute": 52, "second": 36}
